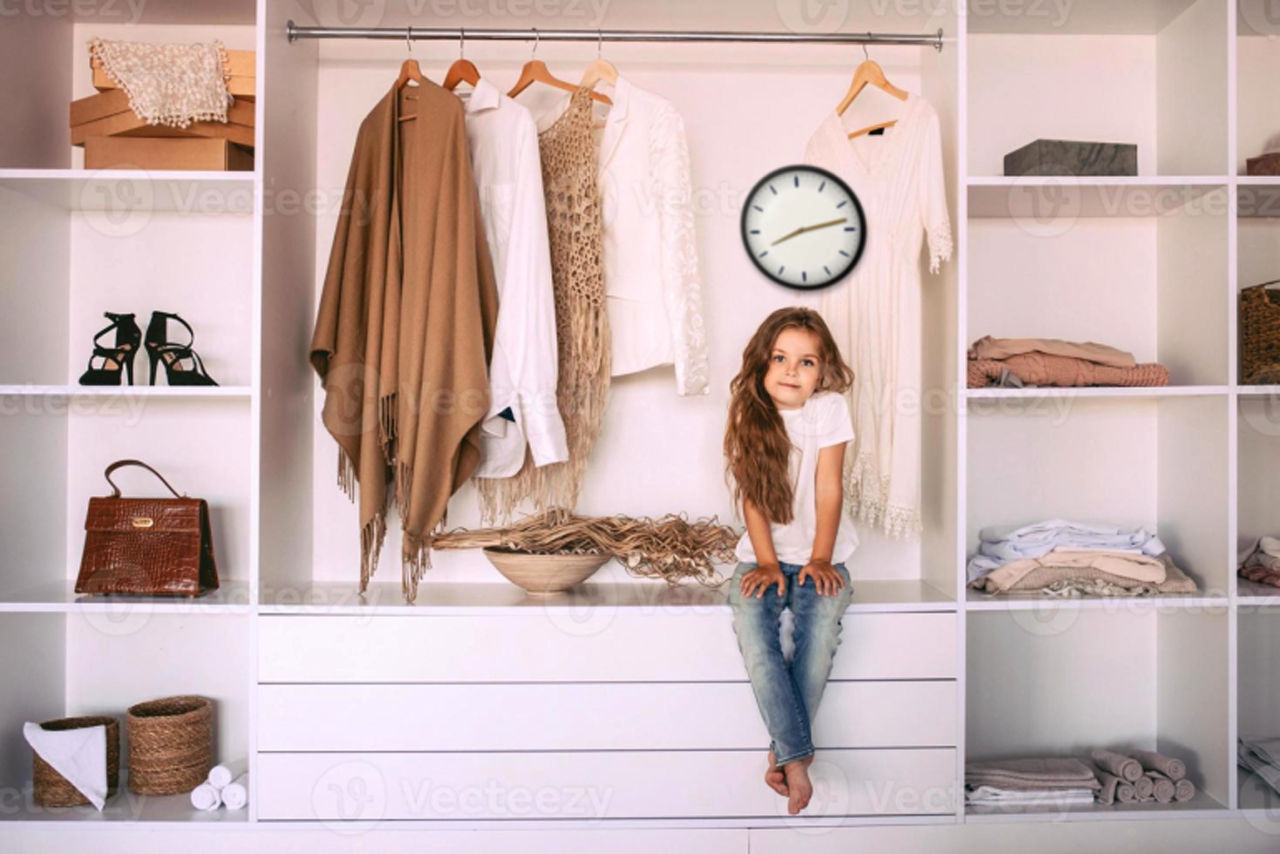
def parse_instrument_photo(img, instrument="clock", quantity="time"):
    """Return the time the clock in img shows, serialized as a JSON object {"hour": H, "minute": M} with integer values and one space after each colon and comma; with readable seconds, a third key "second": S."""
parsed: {"hour": 8, "minute": 13}
